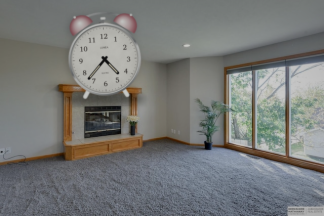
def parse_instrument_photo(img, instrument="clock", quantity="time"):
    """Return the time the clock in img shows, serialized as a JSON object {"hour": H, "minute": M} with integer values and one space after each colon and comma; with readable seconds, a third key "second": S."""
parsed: {"hour": 4, "minute": 37}
